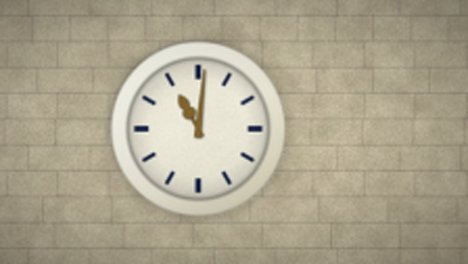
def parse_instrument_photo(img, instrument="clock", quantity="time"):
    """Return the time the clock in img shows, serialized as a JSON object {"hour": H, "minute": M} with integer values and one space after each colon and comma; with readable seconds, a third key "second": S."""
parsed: {"hour": 11, "minute": 1}
